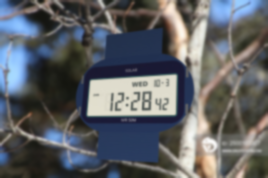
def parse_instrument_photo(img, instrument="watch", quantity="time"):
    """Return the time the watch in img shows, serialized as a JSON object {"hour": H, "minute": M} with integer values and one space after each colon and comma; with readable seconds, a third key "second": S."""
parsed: {"hour": 12, "minute": 28, "second": 42}
